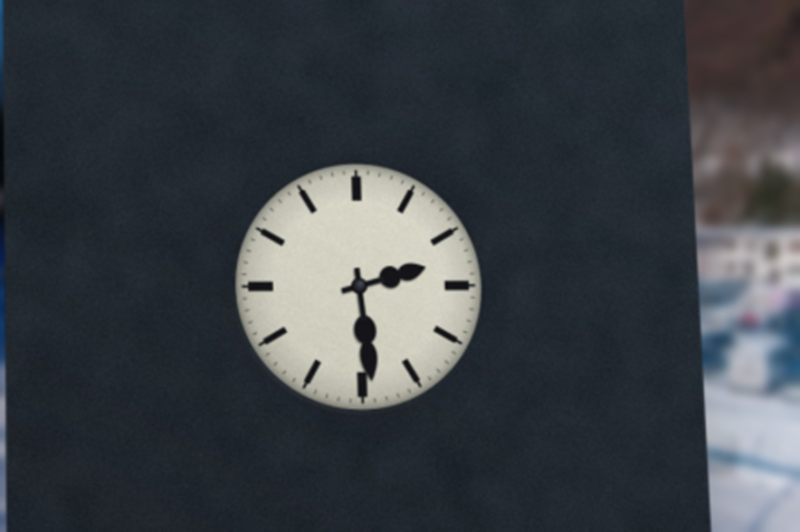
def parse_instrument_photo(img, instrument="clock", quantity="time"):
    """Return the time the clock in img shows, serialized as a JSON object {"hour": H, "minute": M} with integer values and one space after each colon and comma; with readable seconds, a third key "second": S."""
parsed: {"hour": 2, "minute": 29}
